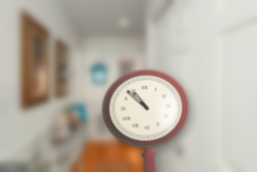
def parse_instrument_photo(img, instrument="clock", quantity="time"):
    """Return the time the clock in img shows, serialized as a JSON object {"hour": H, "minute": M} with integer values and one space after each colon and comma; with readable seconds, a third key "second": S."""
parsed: {"hour": 10, "minute": 53}
